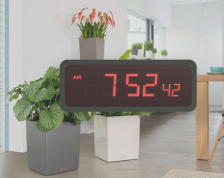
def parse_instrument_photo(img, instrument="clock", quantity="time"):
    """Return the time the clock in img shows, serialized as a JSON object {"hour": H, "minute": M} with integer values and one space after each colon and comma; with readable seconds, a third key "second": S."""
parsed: {"hour": 7, "minute": 52, "second": 42}
